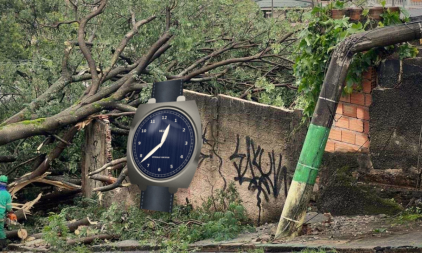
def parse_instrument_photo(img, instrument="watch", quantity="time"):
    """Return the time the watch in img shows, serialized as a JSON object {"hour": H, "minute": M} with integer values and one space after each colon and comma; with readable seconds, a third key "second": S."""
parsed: {"hour": 12, "minute": 38}
